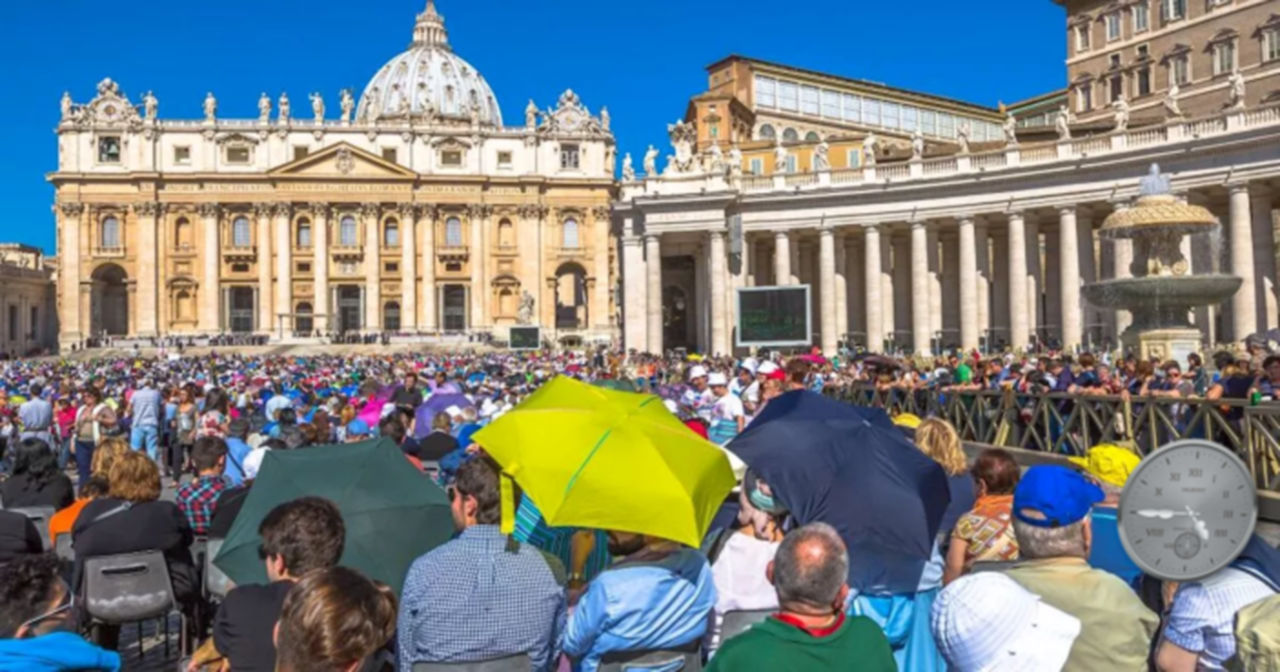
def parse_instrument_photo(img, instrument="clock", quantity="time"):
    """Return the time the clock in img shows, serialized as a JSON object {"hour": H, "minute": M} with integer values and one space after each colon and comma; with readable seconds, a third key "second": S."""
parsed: {"hour": 4, "minute": 45}
